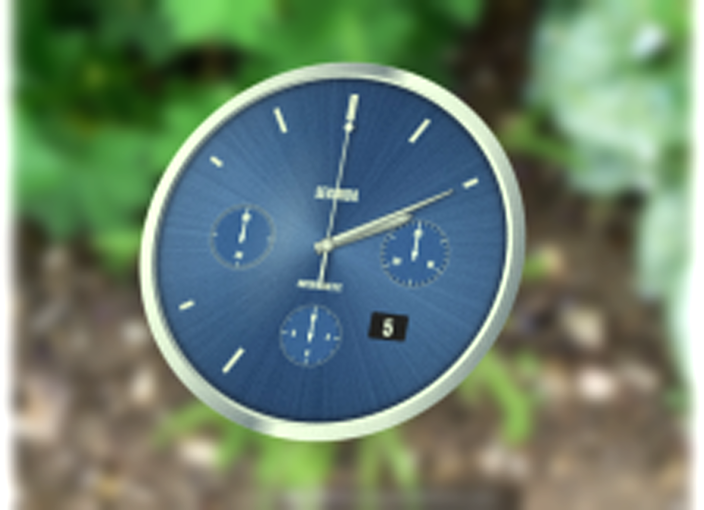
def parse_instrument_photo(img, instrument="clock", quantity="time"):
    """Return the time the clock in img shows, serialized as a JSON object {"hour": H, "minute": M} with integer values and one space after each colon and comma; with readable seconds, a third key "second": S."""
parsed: {"hour": 2, "minute": 10}
